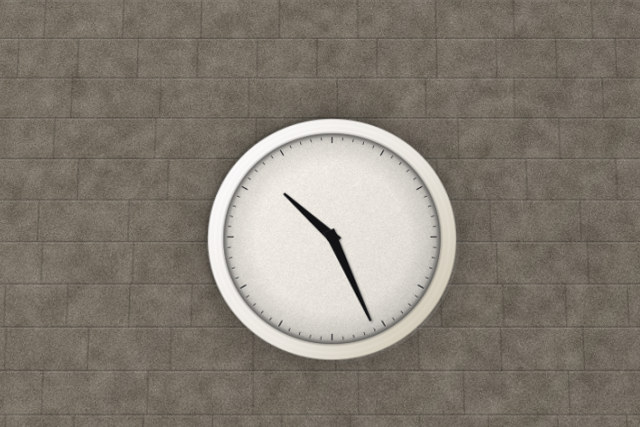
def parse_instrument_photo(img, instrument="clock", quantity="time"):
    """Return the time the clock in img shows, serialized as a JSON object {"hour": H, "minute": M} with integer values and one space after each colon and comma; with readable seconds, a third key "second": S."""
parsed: {"hour": 10, "minute": 26}
